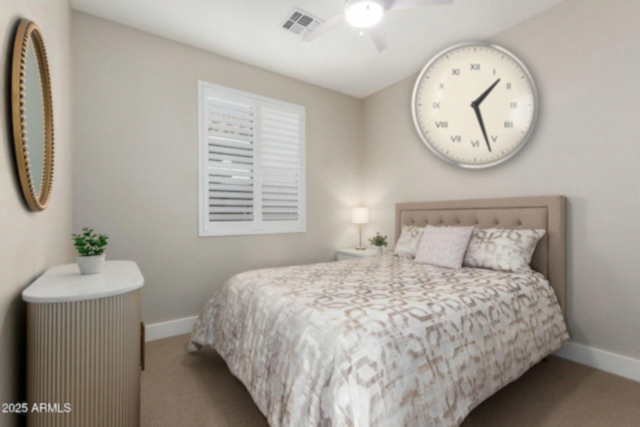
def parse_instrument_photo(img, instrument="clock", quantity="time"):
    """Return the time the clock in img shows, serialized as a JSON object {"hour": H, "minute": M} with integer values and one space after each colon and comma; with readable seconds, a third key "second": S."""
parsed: {"hour": 1, "minute": 27}
